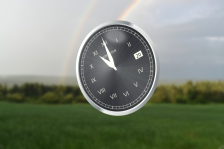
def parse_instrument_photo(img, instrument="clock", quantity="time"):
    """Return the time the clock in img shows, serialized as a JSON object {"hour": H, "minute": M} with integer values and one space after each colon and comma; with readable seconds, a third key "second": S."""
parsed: {"hour": 11, "minute": 0}
